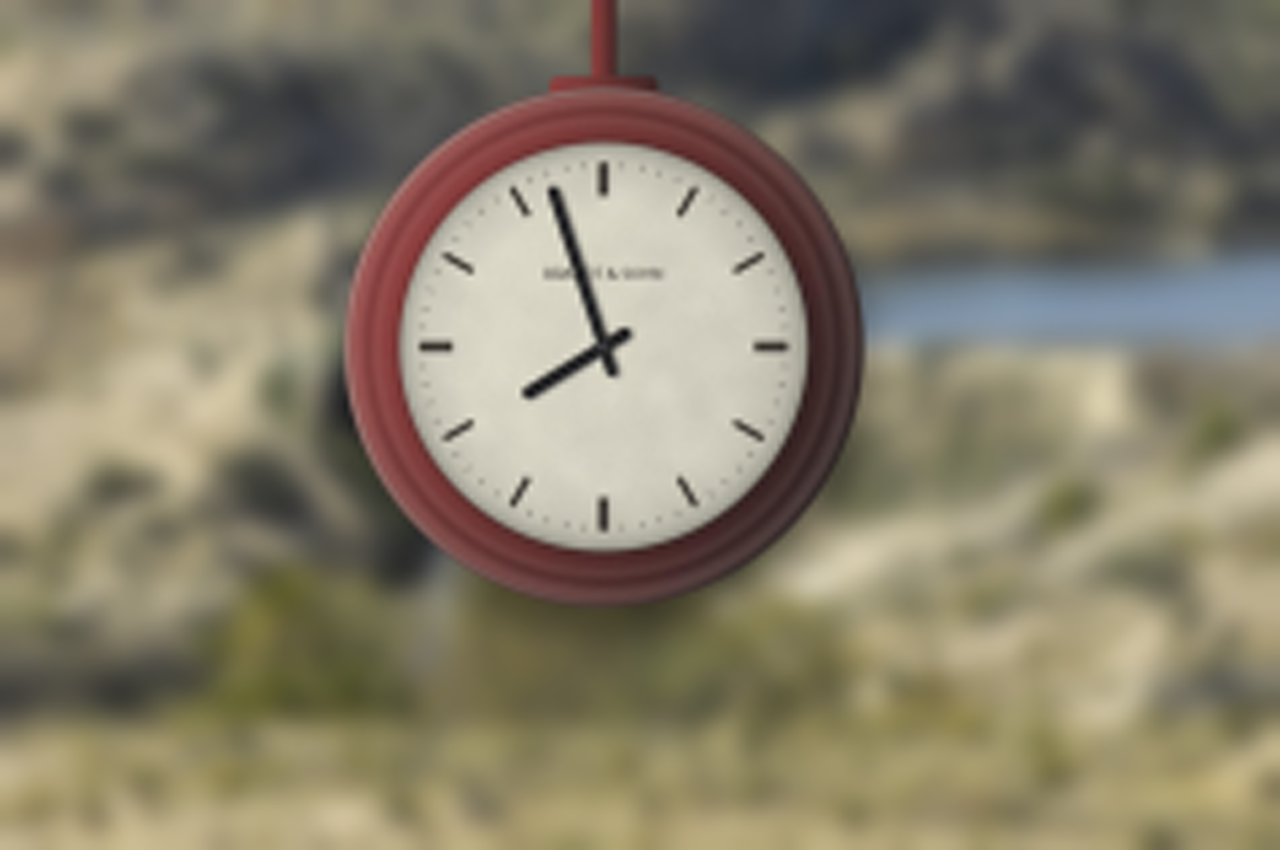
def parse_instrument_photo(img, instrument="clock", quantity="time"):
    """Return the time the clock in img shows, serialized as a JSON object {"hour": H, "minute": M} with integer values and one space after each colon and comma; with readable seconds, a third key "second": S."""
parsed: {"hour": 7, "minute": 57}
